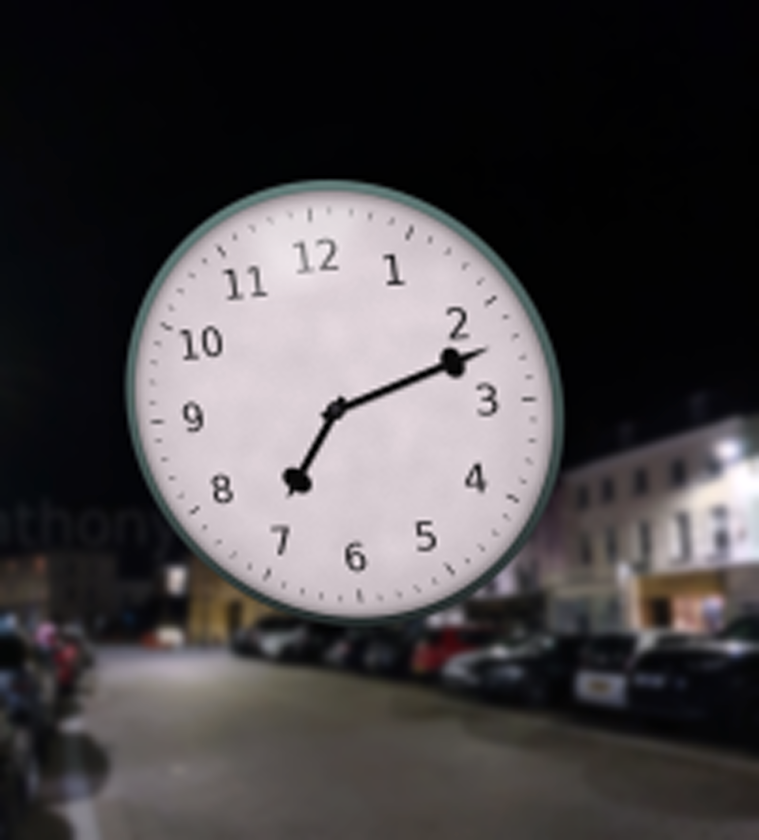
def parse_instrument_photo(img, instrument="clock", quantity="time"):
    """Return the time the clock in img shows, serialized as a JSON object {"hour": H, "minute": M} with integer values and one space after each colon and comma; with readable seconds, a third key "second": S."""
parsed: {"hour": 7, "minute": 12}
